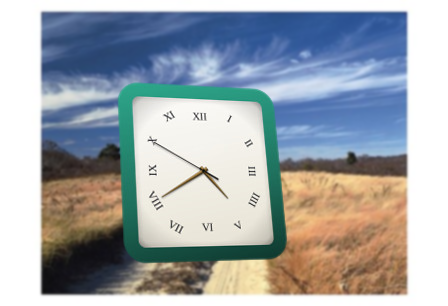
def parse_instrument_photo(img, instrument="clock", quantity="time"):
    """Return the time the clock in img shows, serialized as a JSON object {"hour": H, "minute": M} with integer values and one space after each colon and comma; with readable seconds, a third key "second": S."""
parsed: {"hour": 4, "minute": 39, "second": 50}
